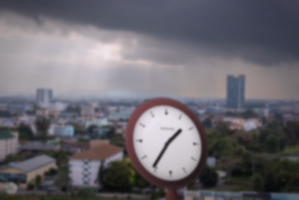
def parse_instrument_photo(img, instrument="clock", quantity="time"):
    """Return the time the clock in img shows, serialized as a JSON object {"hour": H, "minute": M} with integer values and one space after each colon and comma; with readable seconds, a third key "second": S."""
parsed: {"hour": 1, "minute": 36}
